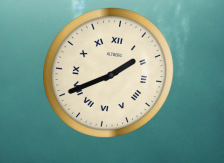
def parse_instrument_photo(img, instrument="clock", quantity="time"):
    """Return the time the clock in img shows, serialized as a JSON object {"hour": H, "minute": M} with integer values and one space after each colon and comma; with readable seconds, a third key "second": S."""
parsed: {"hour": 1, "minute": 40}
